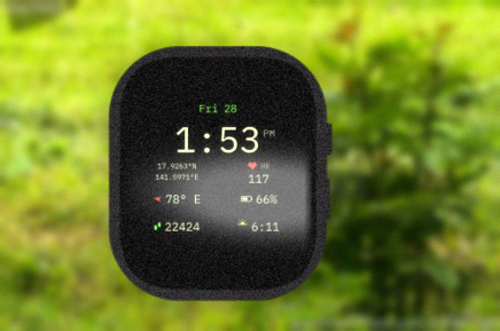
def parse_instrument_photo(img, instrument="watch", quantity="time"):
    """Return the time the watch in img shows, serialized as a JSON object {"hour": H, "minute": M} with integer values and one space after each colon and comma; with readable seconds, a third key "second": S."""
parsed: {"hour": 1, "minute": 53}
